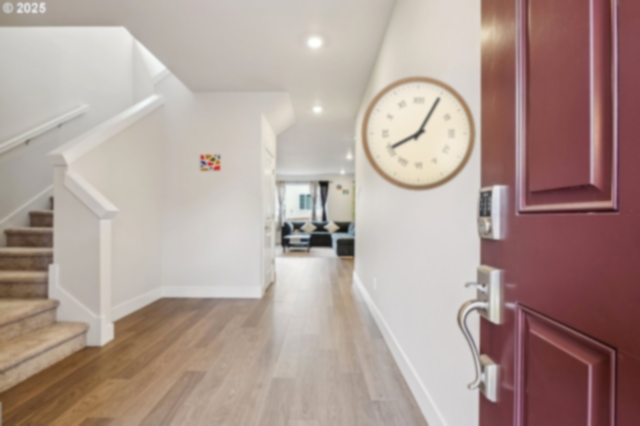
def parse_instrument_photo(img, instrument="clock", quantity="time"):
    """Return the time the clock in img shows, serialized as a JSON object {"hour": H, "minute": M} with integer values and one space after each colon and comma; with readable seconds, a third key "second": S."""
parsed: {"hour": 8, "minute": 5}
